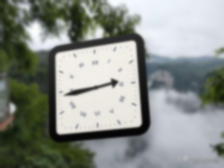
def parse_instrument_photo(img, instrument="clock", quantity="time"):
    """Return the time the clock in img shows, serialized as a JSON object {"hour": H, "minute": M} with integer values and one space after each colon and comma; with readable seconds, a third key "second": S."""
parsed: {"hour": 2, "minute": 44}
